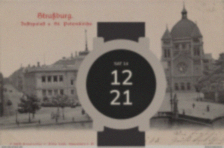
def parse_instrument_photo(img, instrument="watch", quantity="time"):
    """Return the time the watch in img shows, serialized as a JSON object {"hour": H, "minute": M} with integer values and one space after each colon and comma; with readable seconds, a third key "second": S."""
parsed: {"hour": 12, "minute": 21}
